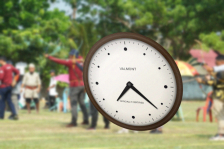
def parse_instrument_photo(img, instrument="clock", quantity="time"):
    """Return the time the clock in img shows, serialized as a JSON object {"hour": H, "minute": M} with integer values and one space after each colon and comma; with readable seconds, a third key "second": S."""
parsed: {"hour": 7, "minute": 22}
